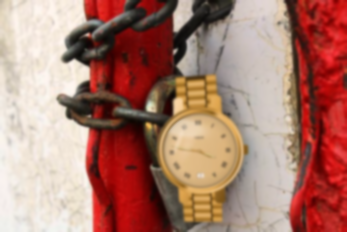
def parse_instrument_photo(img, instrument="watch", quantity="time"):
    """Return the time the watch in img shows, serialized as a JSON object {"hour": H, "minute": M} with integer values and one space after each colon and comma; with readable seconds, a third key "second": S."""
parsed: {"hour": 3, "minute": 47}
